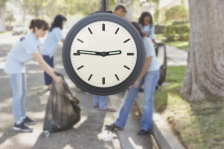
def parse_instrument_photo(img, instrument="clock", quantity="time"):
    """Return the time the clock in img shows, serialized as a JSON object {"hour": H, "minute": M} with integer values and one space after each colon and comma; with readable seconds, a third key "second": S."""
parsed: {"hour": 2, "minute": 46}
